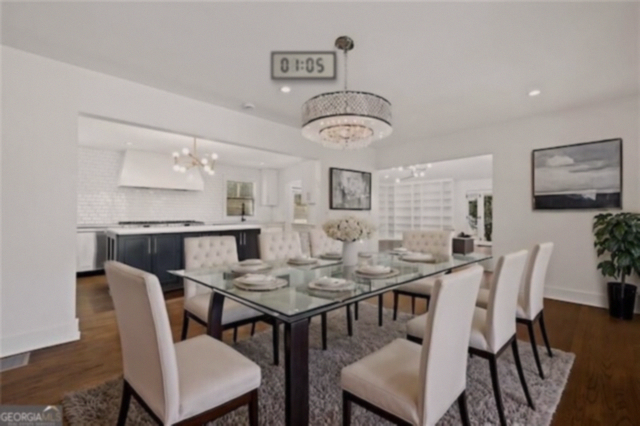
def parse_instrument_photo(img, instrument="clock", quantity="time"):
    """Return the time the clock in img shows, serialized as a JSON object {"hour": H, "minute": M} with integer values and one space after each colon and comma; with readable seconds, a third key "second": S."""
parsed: {"hour": 1, "minute": 5}
